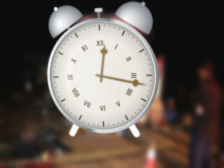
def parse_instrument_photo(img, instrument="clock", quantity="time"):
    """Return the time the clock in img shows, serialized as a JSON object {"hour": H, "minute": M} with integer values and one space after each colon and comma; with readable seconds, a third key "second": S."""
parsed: {"hour": 12, "minute": 17}
